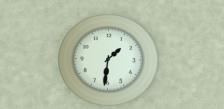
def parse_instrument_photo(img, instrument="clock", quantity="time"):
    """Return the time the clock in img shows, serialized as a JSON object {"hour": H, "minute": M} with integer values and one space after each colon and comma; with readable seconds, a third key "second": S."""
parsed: {"hour": 1, "minute": 31}
